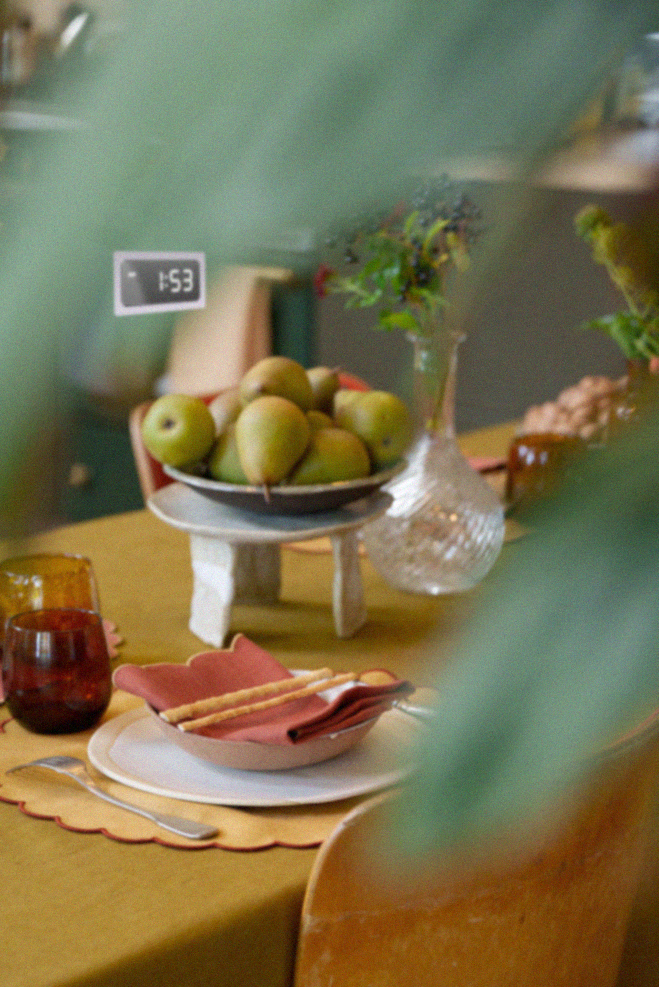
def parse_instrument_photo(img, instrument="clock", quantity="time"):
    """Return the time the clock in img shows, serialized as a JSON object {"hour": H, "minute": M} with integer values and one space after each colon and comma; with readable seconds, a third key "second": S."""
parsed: {"hour": 1, "minute": 53}
